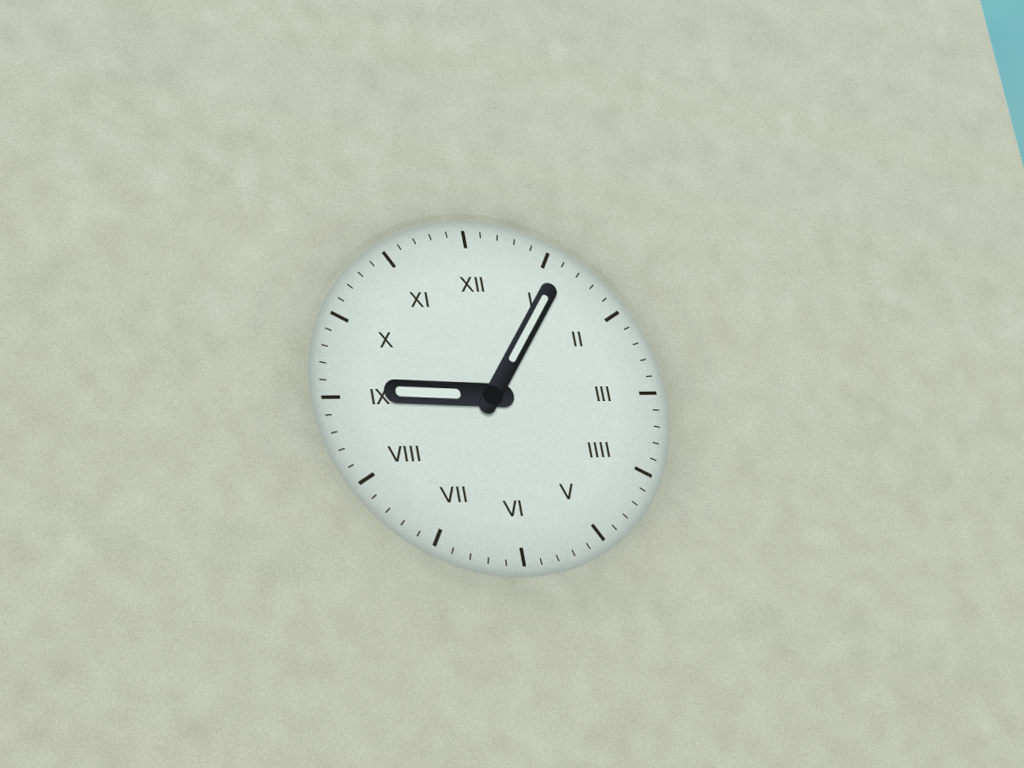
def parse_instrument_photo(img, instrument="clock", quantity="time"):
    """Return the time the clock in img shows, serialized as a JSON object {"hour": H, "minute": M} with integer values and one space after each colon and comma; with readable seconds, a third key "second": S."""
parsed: {"hour": 9, "minute": 6}
